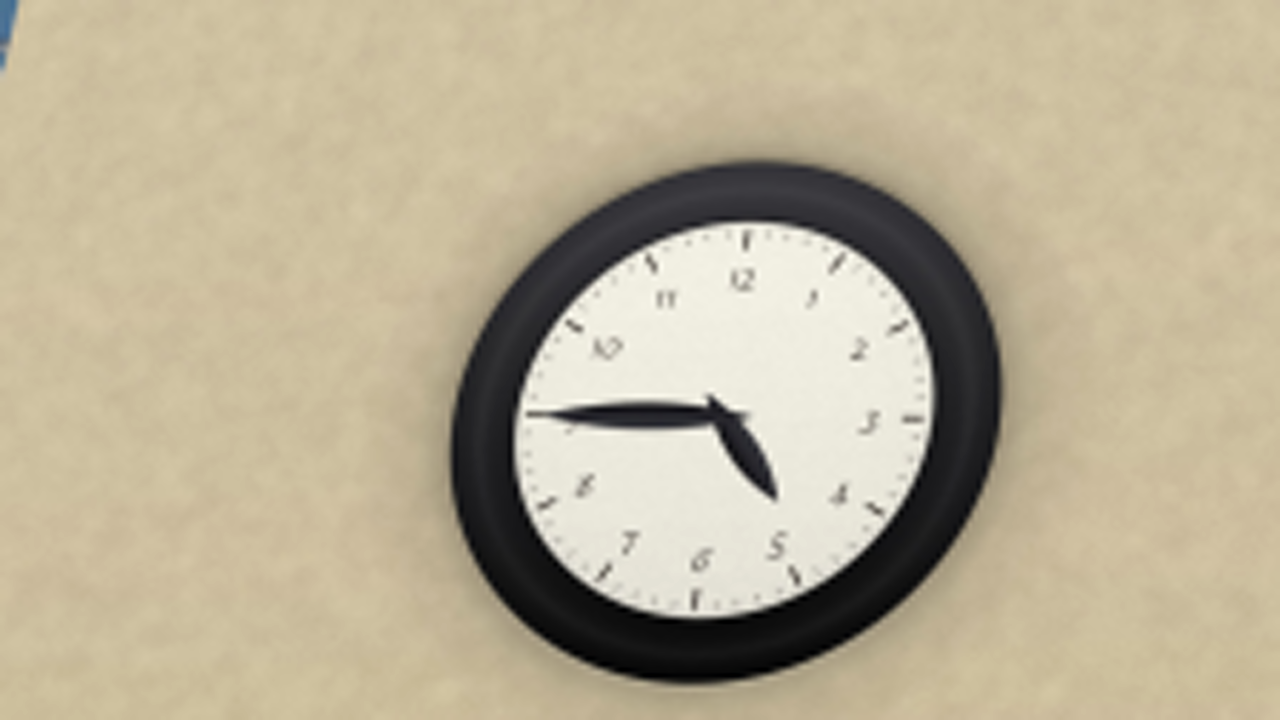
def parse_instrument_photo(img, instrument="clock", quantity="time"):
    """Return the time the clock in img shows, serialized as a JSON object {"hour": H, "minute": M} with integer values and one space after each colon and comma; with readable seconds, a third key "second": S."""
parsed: {"hour": 4, "minute": 45}
